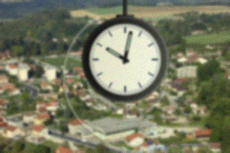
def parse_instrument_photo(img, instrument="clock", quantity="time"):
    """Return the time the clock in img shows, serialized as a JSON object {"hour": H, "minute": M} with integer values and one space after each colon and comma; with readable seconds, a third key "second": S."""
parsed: {"hour": 10, "minute": 2}
